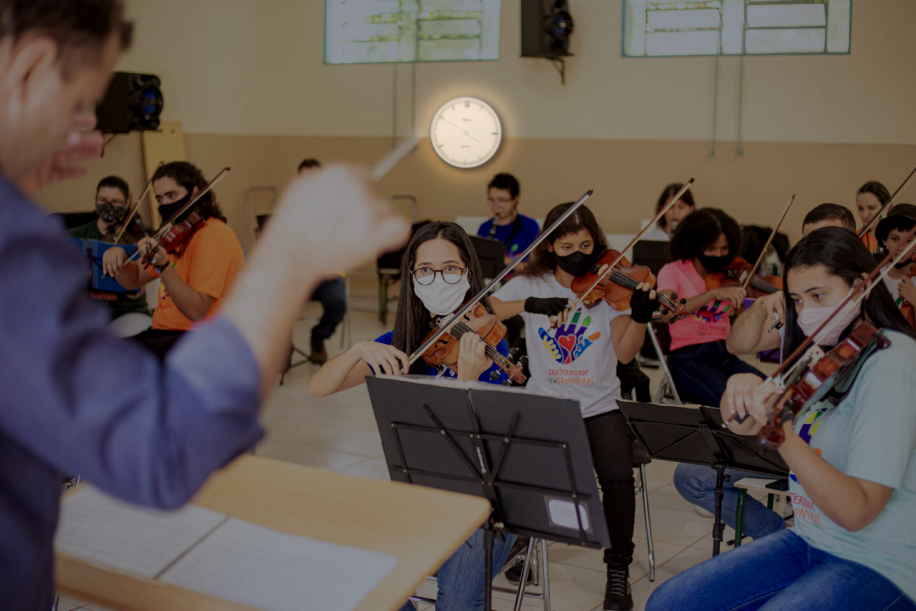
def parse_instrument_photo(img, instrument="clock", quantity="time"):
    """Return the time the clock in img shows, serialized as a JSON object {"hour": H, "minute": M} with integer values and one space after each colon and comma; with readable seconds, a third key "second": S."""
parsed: {"hour": 3, "minute": 49}
